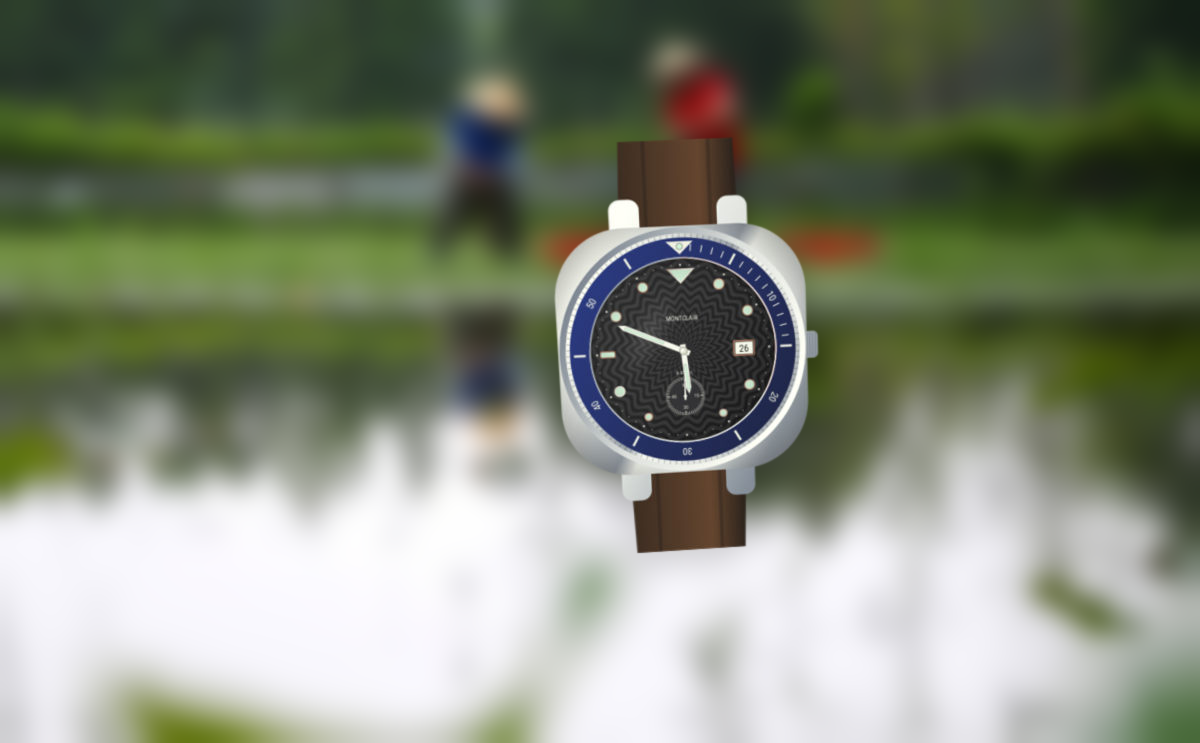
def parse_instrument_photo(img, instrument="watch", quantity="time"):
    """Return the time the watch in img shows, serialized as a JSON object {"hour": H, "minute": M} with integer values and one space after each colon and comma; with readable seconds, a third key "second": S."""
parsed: {"hour": 5, "minute": 49}
